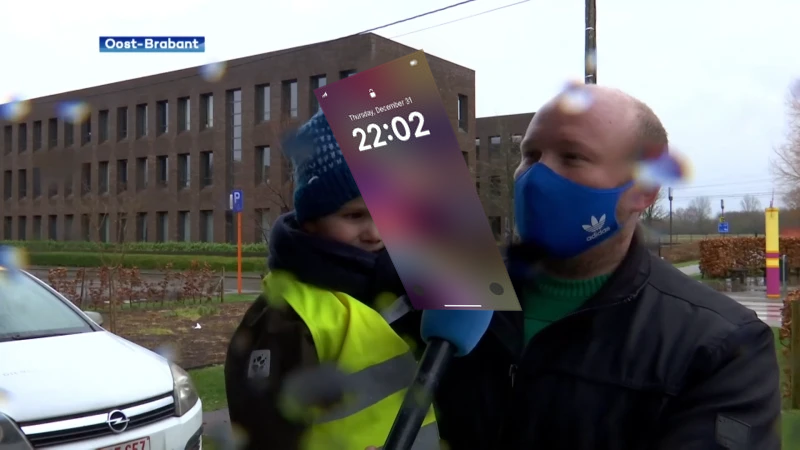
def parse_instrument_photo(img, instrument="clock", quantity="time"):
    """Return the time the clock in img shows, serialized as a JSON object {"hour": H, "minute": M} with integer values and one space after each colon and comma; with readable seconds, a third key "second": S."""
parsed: {"hour": 22, "minute": 2}
